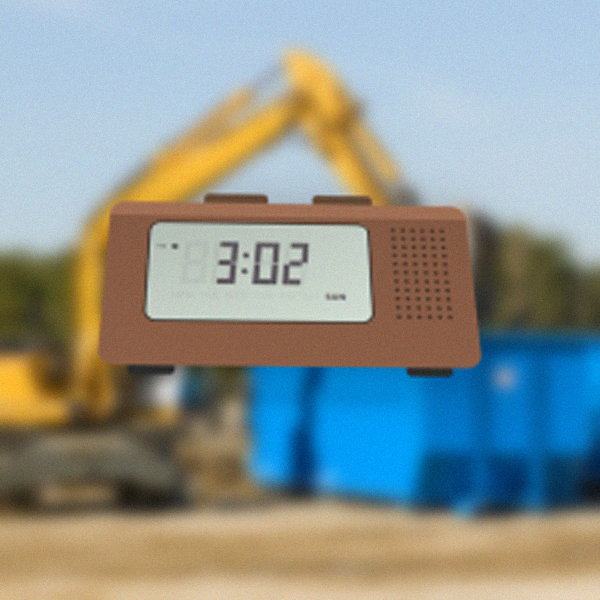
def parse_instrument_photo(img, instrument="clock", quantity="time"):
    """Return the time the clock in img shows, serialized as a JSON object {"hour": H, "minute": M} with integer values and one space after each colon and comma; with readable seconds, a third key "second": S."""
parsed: {"hour": 3, "minute": 2}
